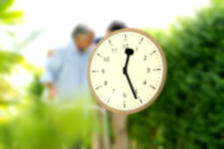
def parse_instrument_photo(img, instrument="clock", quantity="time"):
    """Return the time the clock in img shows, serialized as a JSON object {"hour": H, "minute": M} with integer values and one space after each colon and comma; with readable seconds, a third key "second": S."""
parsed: {"hour": 12, "minute": 26}
